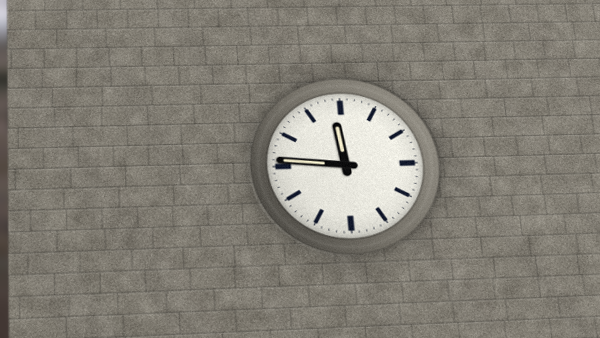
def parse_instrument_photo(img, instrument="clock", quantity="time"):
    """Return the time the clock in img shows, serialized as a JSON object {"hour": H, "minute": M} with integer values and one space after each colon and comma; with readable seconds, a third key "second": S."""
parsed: {"hour": 11, "minute": 46}
